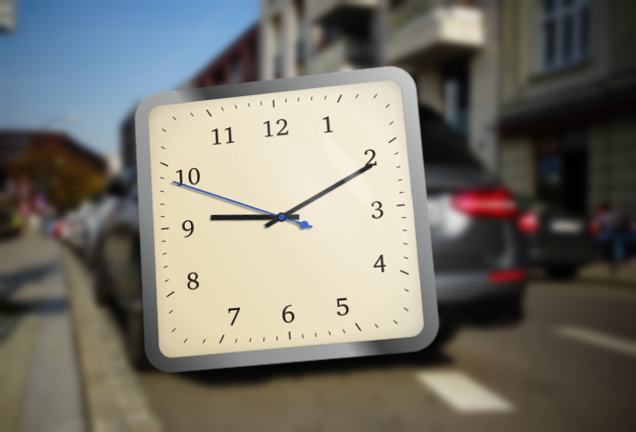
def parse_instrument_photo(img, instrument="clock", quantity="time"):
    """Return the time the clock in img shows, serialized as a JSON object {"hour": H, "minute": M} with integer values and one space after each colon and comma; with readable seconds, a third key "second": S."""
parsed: {"hour": 9, "minute": 10, "second": 49}
